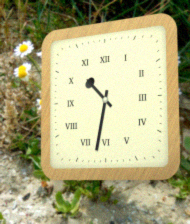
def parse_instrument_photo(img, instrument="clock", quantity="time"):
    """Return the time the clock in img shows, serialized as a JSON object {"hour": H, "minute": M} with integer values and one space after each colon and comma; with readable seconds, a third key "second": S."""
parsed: {"hour": 10, "minute": 32}
